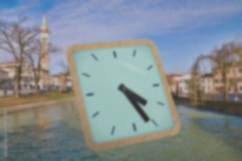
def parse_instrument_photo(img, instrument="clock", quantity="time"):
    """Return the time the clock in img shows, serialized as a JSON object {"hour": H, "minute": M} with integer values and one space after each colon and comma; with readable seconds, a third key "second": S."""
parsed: {"hour": 4, "minute": 26}
